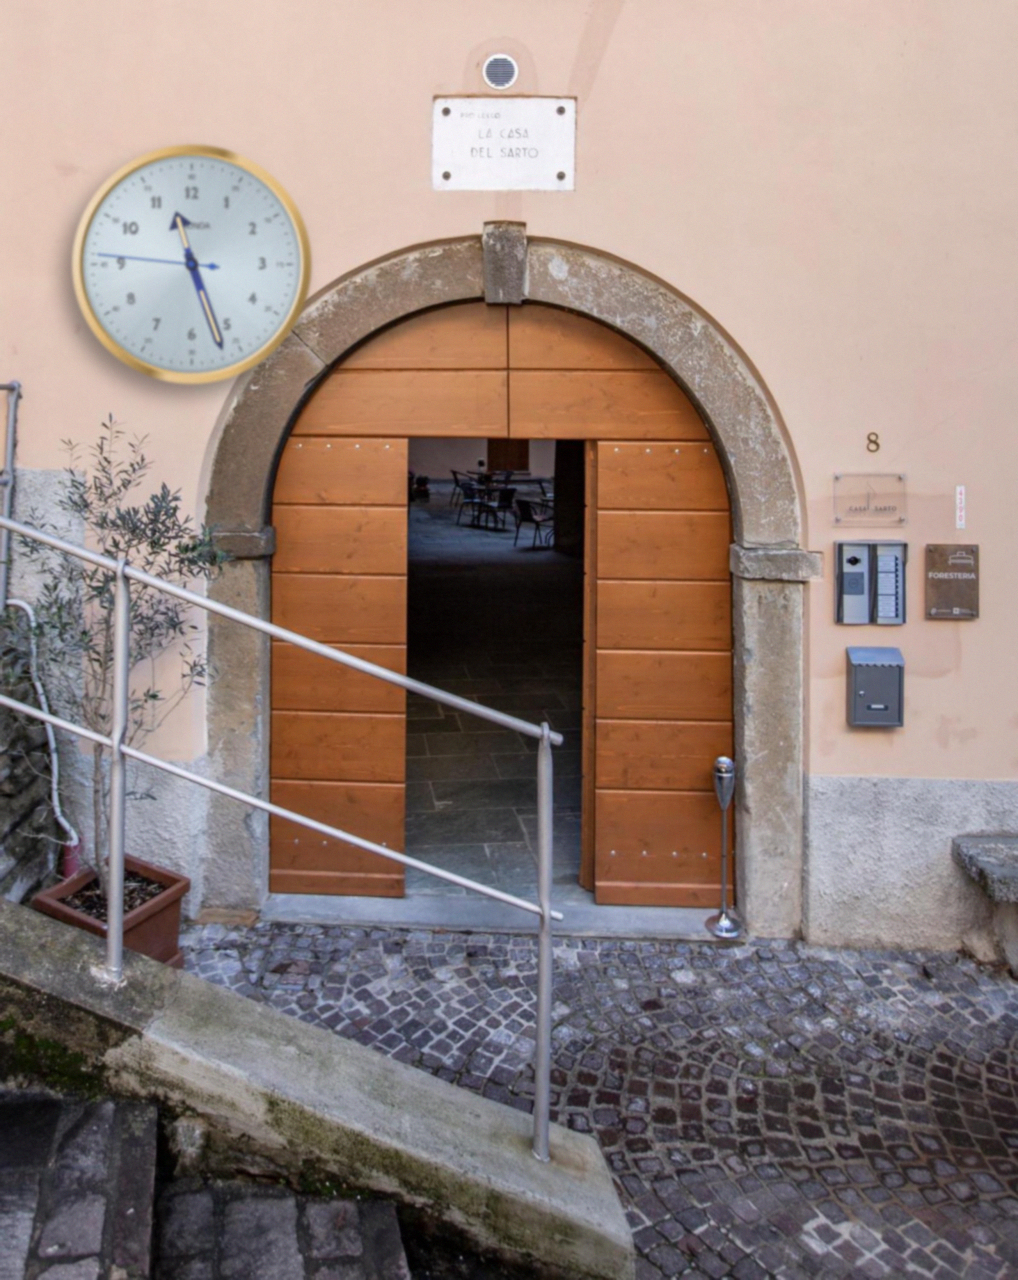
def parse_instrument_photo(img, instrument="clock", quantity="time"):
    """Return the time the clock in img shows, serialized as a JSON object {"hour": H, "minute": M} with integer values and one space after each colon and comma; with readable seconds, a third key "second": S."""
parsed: {"hour": 11, "minute": 26, "second": 46}
